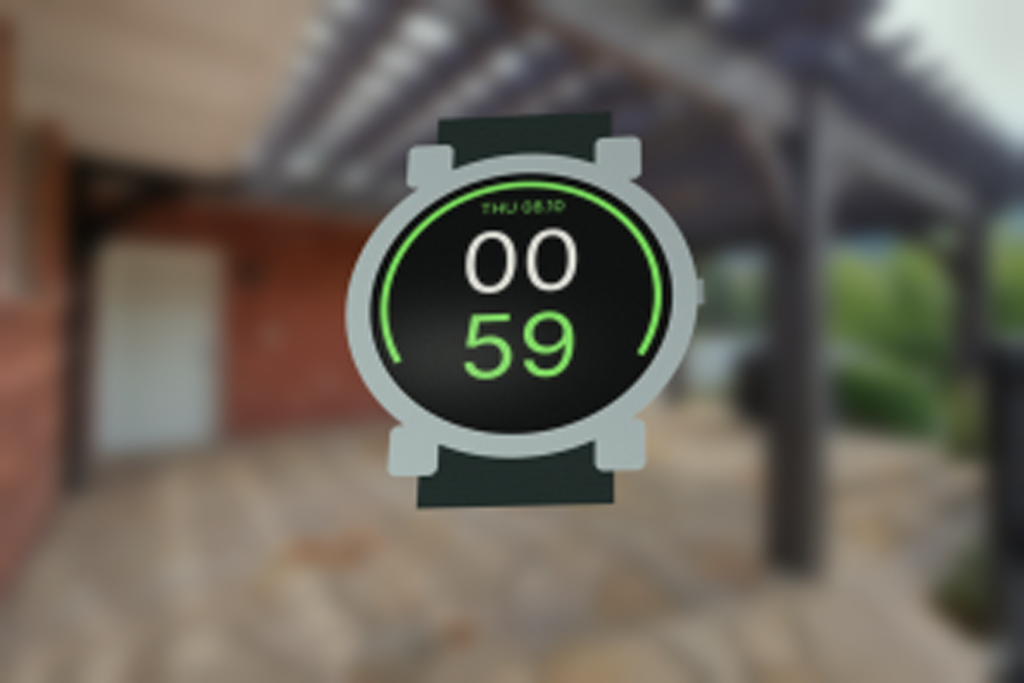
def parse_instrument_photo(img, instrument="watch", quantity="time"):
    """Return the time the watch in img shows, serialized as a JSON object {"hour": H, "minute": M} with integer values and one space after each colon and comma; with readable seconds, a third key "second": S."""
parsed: {"hour": 0, "minute": 59}
